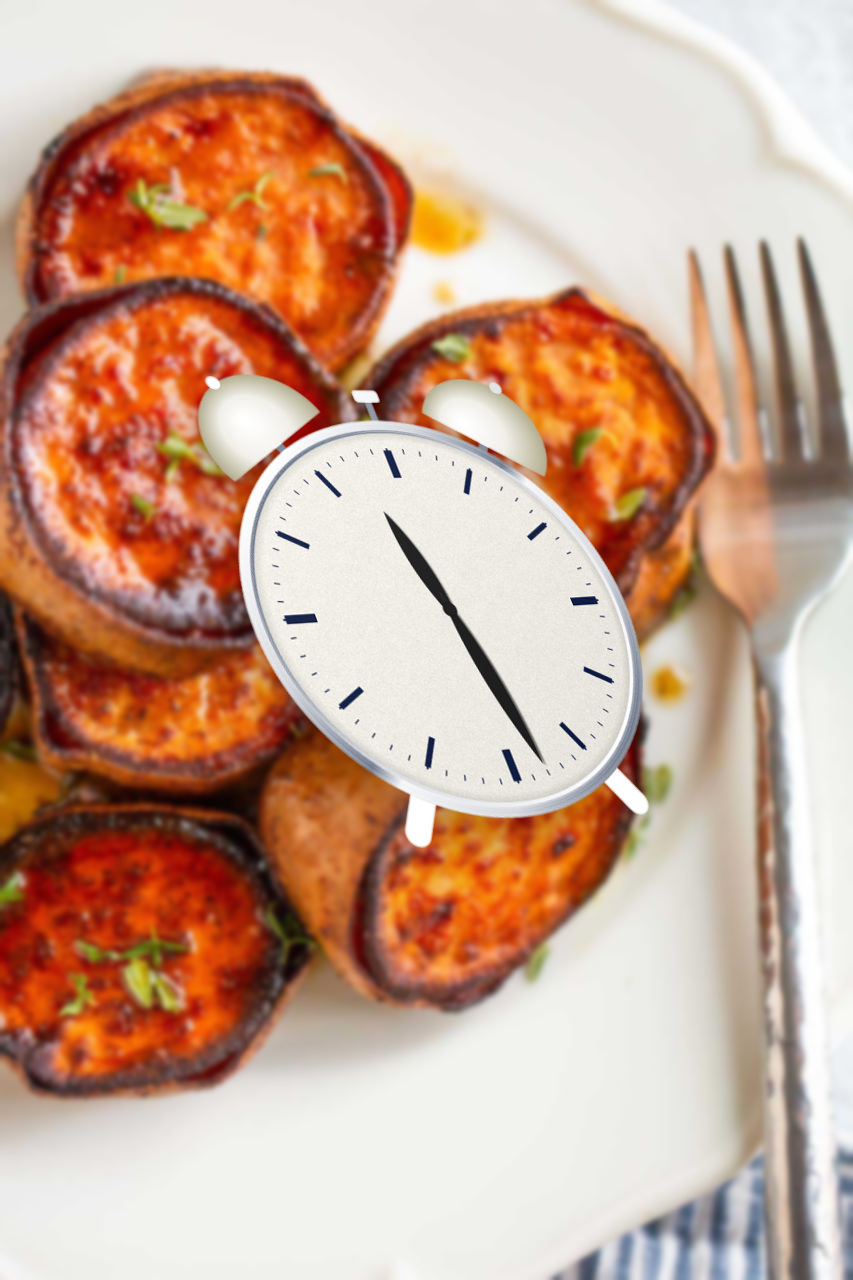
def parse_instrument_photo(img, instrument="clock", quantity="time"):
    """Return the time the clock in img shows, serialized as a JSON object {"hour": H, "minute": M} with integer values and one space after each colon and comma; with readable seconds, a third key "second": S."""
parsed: {"hour": 11, "minute": 28}
